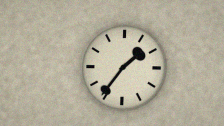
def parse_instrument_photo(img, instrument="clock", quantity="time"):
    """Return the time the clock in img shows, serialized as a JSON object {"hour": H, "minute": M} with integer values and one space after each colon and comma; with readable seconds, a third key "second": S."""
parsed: {"hour": 1, "minute": 36}
